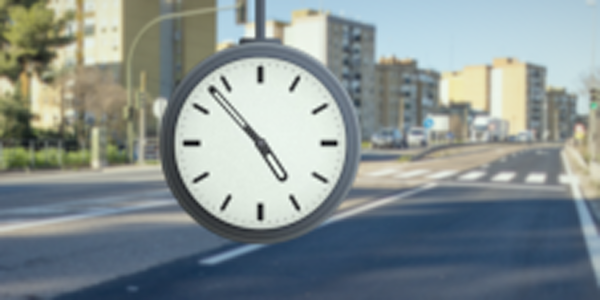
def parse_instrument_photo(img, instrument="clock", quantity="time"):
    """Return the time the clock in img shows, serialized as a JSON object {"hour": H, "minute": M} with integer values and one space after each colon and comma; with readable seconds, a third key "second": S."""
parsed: {"hour": 4, "minute": 53}
